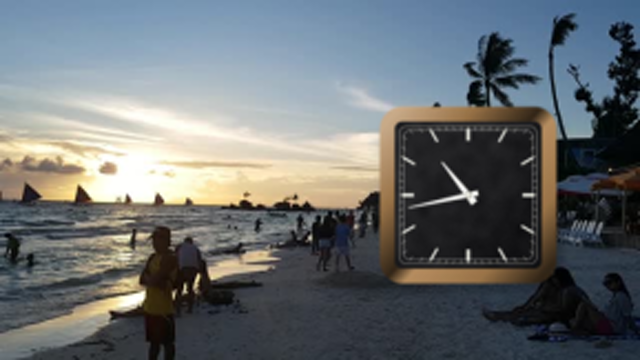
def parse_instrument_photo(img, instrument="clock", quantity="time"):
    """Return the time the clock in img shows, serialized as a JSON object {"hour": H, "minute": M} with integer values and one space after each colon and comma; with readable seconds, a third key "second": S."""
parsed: {"hour": 10, "minute": 43}
